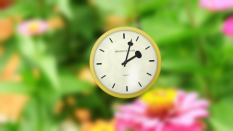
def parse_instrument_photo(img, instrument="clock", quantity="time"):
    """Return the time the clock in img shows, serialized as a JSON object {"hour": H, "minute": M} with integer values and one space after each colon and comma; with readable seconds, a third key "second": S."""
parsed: {"hour": 2, "minute": 3}
